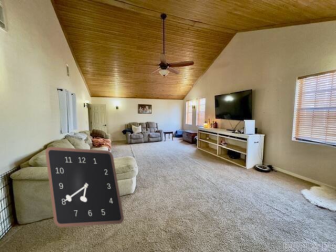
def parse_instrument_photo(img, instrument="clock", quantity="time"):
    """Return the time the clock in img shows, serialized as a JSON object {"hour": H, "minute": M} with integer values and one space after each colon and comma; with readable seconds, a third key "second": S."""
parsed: {"hour": 6, "minute": 40}
